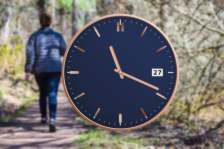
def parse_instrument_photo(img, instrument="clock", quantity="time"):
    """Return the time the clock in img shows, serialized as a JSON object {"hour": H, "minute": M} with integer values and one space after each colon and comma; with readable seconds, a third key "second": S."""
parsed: {"hour": 11, "minute": 19}
